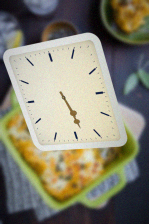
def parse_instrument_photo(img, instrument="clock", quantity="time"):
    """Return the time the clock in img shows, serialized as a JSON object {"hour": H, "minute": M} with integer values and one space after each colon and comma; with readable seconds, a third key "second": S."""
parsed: {"hour": 5, "minute": 28}
